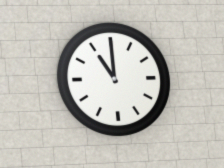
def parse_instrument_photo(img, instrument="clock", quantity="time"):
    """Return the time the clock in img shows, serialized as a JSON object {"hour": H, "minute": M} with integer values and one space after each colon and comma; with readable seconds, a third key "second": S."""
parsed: {"hour": 11, "minute": 0}
